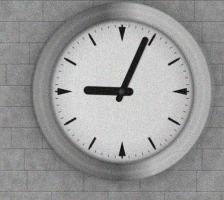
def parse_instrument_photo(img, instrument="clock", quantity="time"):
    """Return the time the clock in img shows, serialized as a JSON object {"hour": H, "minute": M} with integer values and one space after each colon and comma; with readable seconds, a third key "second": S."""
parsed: {"hour": 9, "minute": 4}
